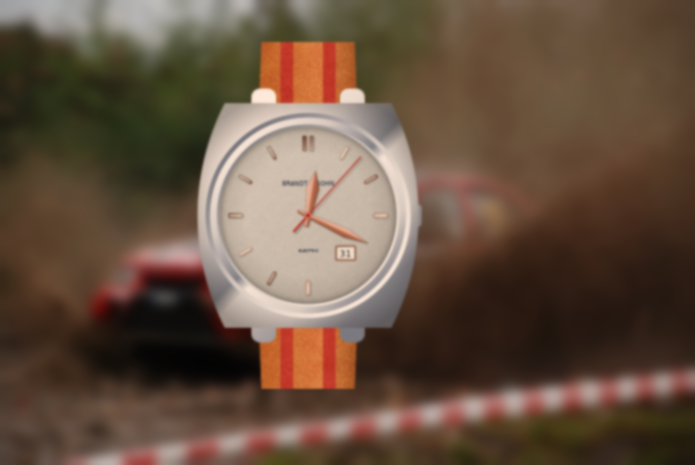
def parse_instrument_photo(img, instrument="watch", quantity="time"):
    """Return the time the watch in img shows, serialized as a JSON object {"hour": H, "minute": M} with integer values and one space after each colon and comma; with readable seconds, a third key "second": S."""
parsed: {"hour": 12, "minute": 19, "second": 7}
